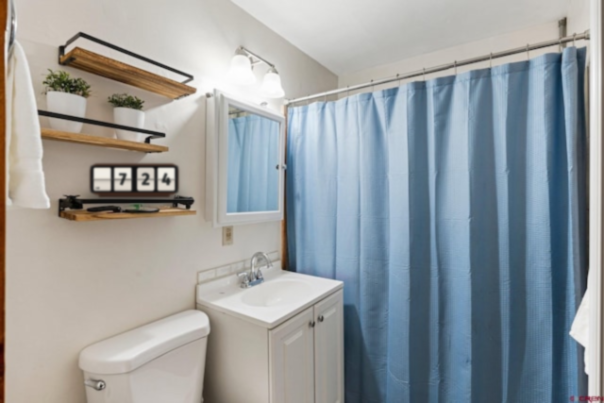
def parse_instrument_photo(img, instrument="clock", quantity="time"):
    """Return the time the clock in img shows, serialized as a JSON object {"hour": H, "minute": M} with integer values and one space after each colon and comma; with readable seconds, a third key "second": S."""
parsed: {"hour": 7, "minute": 24}
